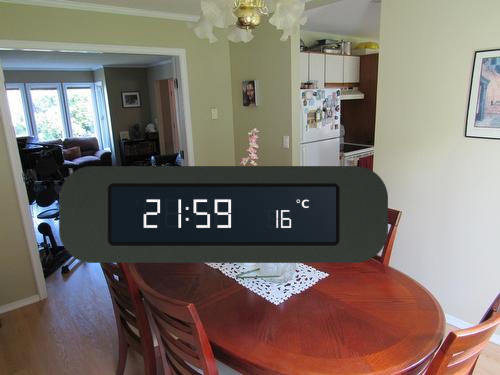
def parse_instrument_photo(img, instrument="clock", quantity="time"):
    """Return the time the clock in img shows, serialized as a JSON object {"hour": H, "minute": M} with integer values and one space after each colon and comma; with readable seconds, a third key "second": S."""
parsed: {"hour": 21, "minute": 59}
